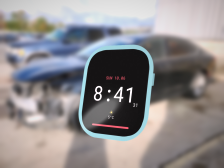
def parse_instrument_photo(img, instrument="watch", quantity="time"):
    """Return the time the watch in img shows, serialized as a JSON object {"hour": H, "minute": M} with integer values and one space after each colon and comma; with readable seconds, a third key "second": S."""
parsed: {"hour": 8, "minute": 41}
